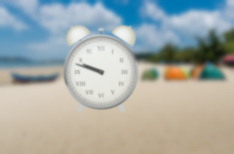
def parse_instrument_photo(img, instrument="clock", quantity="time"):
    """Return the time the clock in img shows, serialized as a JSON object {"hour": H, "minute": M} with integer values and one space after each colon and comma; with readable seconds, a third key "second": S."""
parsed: {"hour": 9, "minute": 48}
